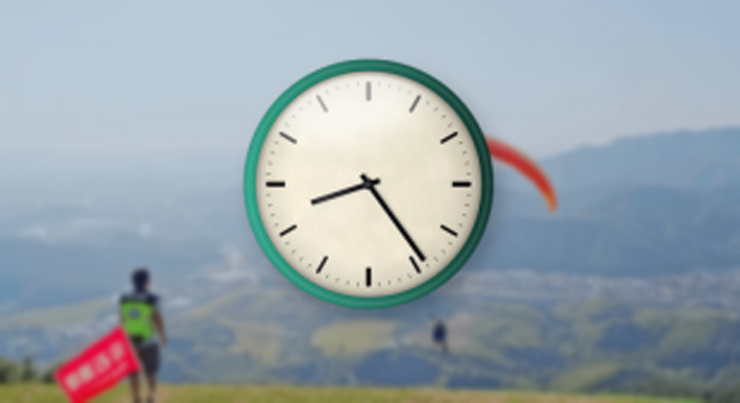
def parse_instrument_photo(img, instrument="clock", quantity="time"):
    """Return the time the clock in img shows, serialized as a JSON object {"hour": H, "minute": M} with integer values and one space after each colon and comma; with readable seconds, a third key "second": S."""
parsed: {"hour": 8, "minute": 24}
